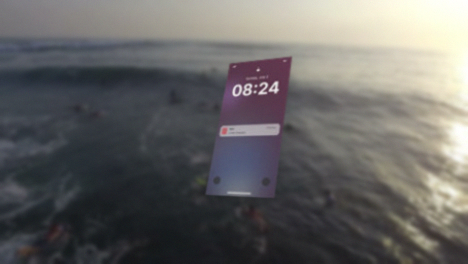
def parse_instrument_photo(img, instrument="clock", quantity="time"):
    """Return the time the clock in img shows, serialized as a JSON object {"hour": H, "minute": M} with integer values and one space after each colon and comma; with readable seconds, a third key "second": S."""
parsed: {"hour": 8, "minute": 24}
